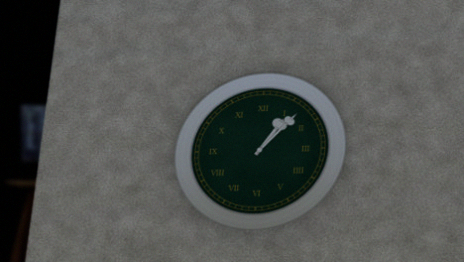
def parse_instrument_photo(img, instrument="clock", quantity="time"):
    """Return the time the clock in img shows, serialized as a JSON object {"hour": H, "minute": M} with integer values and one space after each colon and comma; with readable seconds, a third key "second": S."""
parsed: {"hour": 1, "minute": 7}
